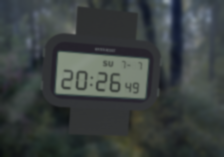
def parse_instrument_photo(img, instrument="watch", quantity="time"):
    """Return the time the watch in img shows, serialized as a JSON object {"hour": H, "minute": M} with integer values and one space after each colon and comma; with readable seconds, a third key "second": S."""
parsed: {"hour": 20, "minute": 26, "second": 49}
